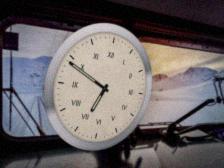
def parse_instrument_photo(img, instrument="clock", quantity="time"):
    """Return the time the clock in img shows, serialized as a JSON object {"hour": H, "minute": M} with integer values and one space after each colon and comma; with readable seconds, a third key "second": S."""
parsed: {"hour": 6, "minute": 49}
